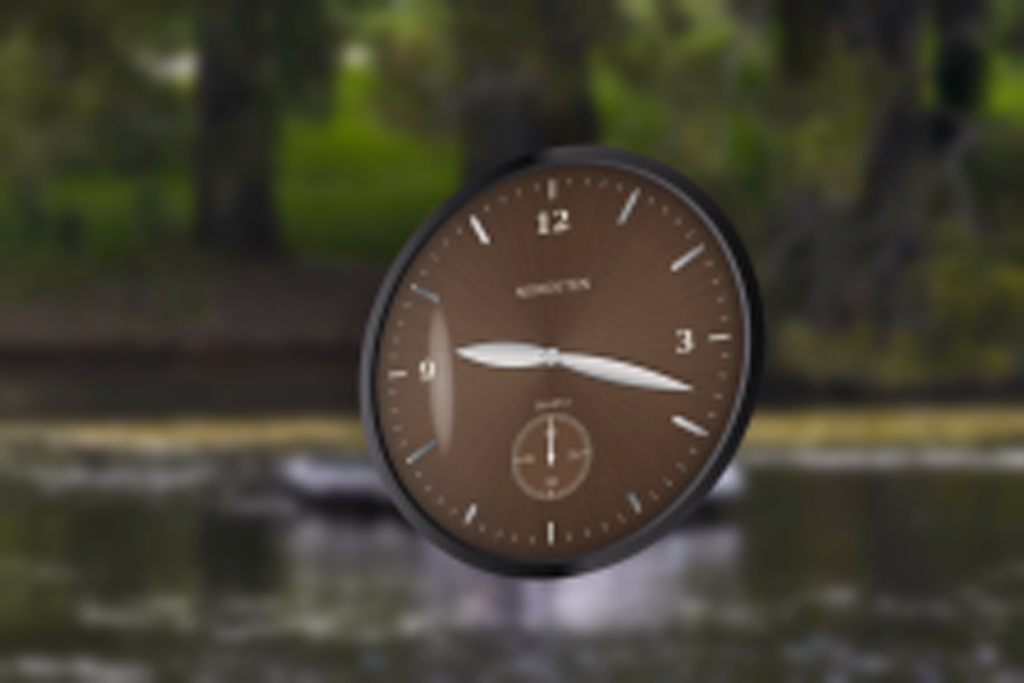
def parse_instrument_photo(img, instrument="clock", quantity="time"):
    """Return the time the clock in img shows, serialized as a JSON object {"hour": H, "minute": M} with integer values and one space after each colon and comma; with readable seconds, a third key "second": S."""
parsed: {"hour": 9, "minute": 18}
